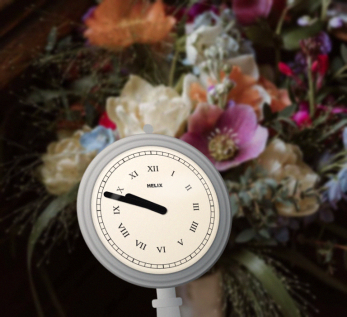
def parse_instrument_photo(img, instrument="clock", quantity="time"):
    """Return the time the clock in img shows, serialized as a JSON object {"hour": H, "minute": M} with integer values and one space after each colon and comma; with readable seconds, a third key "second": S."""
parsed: {"hour": 9, "minute": 48}
